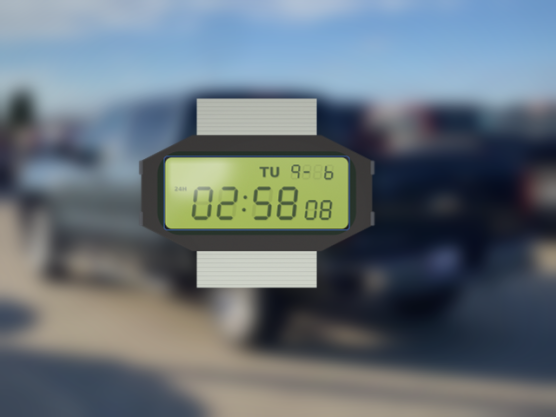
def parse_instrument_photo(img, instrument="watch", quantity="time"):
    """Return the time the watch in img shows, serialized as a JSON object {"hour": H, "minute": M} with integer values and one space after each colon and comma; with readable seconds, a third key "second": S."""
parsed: {"hour": 2, "minute": 58, "second": 8}
